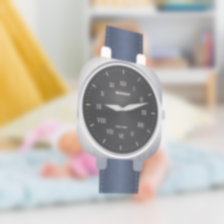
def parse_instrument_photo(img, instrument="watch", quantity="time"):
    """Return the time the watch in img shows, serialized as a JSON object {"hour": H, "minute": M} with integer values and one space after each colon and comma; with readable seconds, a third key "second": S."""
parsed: {"hour": 9, "minute": 12}
